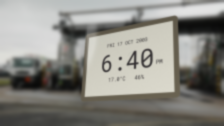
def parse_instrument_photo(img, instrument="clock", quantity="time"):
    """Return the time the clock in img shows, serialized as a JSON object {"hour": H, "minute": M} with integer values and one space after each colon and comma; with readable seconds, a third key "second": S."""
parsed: {"hour": 6, "minute": 40}
